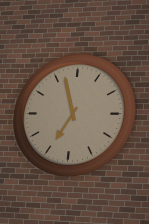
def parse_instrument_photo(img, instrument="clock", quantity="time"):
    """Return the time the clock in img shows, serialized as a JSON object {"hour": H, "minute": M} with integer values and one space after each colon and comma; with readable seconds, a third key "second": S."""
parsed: {"hour": 6, "minute": 57}
